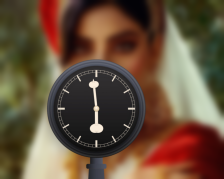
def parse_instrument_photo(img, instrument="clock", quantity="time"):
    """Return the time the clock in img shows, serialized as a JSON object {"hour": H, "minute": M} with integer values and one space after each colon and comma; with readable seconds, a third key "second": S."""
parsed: {"hour": 5, "minute": 59}
